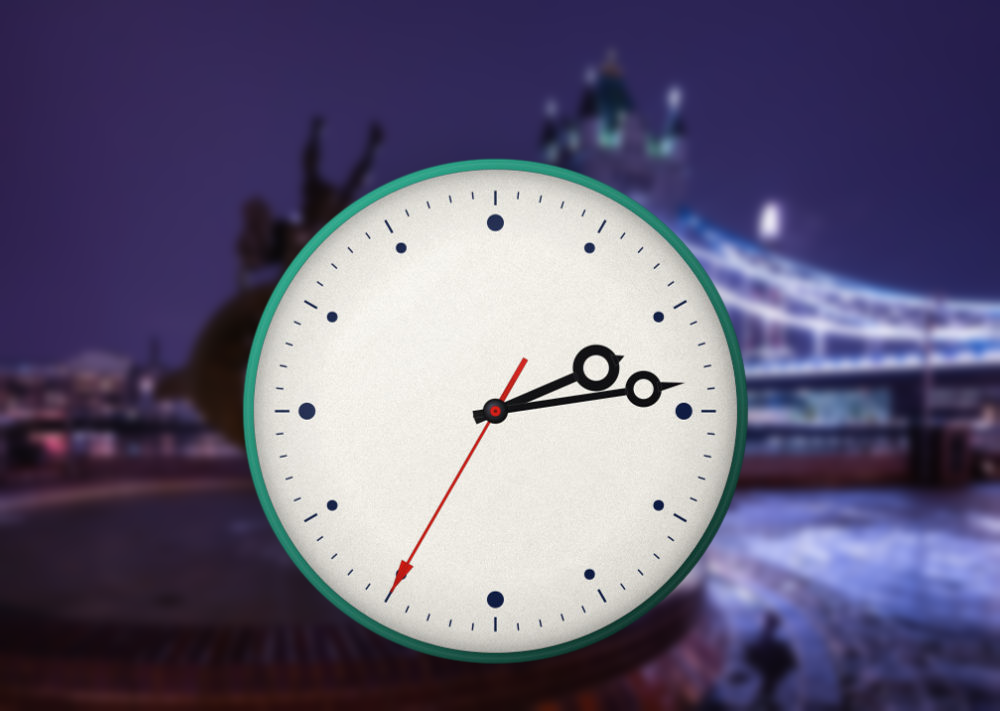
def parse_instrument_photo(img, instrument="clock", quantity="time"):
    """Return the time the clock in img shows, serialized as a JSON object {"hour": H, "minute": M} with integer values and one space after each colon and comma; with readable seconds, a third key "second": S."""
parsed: {"hour": 2, "minute": 13, "second": 35}
